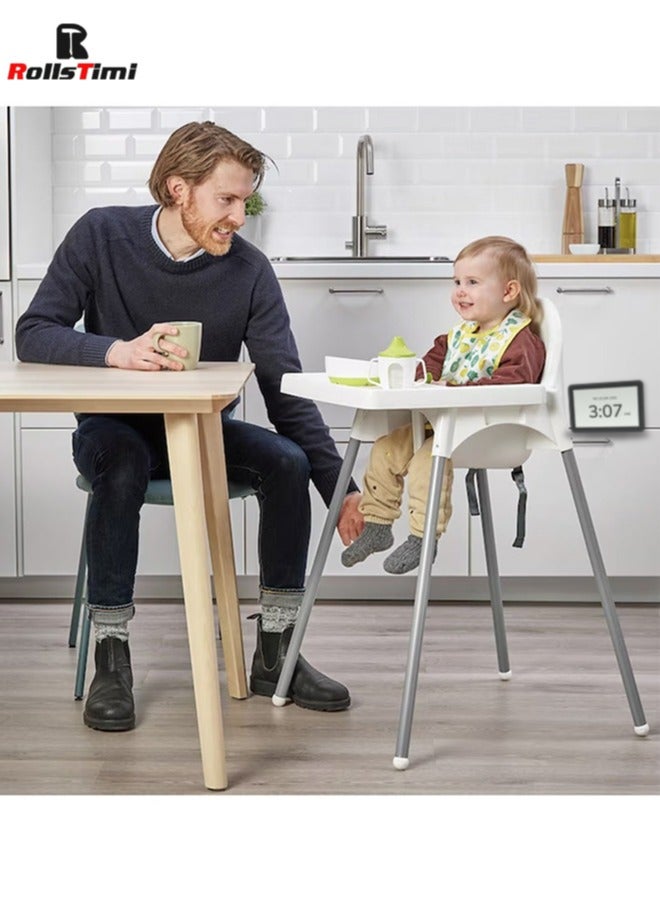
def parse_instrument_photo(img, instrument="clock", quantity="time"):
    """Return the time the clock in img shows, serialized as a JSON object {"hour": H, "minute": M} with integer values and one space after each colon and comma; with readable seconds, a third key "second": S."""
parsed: {"hour": 3, "minute": 7}
